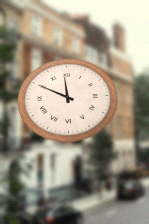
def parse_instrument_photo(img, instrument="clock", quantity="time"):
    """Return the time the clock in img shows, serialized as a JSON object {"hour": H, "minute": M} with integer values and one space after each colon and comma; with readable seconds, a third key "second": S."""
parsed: {"hour": 11, "minute": 50}
